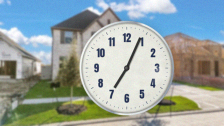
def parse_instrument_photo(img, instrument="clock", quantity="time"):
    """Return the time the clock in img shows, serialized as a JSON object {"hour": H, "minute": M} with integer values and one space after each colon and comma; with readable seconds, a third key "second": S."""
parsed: {"hour": 7, "minute": 4}
